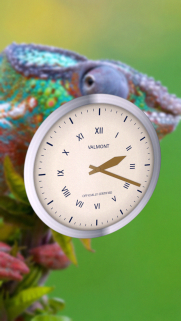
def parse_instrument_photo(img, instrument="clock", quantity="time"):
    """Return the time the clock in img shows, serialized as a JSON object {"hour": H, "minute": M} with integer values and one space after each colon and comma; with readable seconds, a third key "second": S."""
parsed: {"hour": 2, "minute": 19}
